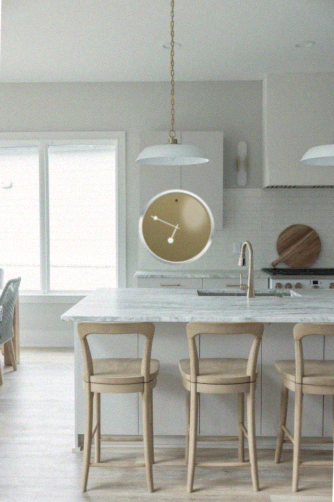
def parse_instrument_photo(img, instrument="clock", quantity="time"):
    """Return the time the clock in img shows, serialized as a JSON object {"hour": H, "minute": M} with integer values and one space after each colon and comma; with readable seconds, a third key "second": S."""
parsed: {"hour": 6, "minute": 49}
